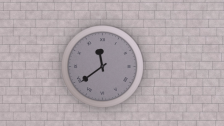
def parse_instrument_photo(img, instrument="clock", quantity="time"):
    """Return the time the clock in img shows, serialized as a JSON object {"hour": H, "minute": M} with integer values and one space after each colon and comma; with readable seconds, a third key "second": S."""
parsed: {"hour": 11, "minute": 39}
